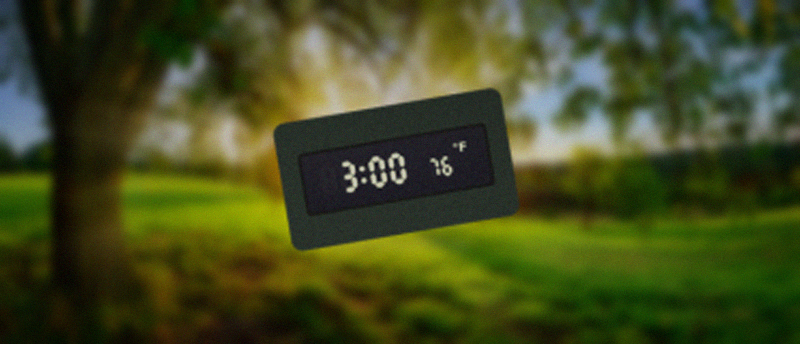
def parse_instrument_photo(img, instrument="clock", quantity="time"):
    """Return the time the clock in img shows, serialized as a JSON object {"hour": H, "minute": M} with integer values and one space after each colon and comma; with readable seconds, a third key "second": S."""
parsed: {"hour": 3, "minute": 0}
